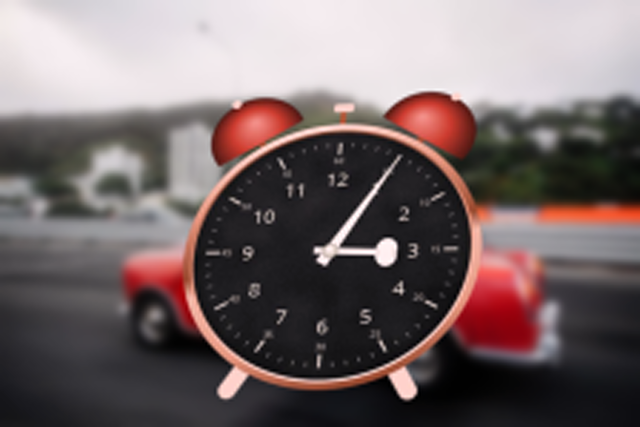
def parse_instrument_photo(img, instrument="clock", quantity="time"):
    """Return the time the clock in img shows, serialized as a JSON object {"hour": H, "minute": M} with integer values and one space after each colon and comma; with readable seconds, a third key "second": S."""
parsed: {"hour": 3, "minute": 5}
